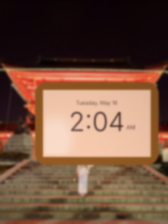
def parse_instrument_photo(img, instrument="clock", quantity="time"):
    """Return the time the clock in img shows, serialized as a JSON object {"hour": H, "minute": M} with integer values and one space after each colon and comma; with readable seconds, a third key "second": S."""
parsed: {"hour": 2, "minute": 4}
